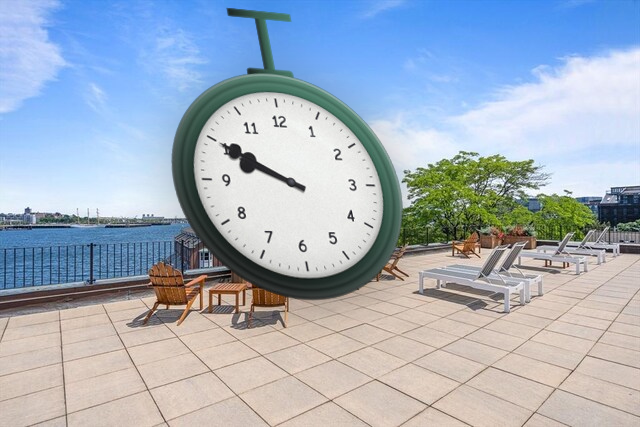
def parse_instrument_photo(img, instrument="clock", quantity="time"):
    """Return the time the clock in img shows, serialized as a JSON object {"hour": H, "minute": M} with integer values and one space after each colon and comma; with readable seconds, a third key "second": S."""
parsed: {"hour": 9, "minute": 50}
